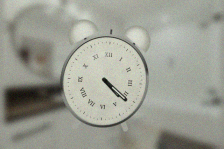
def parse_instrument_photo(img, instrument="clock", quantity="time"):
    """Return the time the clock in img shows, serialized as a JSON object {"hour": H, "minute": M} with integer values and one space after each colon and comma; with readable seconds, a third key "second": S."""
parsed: {"hour": 4, "minute": 21}
